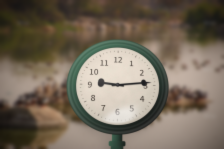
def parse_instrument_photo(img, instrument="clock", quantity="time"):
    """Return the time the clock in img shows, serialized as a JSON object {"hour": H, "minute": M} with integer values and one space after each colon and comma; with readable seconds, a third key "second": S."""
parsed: {"hour": 9, "minute": 14}
